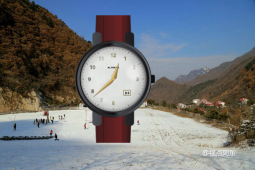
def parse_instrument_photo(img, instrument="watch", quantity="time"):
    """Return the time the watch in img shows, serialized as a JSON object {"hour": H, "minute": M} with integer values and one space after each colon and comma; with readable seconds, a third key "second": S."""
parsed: {"hour": 12, "minute": 38}
